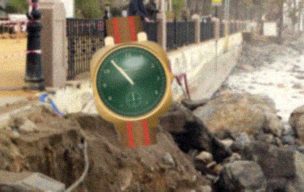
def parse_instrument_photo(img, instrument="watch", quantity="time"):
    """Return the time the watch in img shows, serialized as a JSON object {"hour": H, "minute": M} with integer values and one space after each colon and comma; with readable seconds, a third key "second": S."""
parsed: {"hour": 10, "minute": 54}
